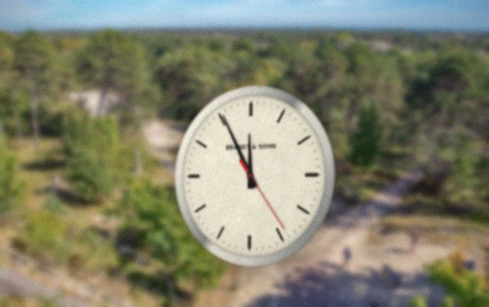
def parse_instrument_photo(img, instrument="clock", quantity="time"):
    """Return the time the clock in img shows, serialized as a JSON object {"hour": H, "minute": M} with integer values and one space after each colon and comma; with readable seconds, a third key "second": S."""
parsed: {"hour": 11, "minute": 55, "second": 24}
